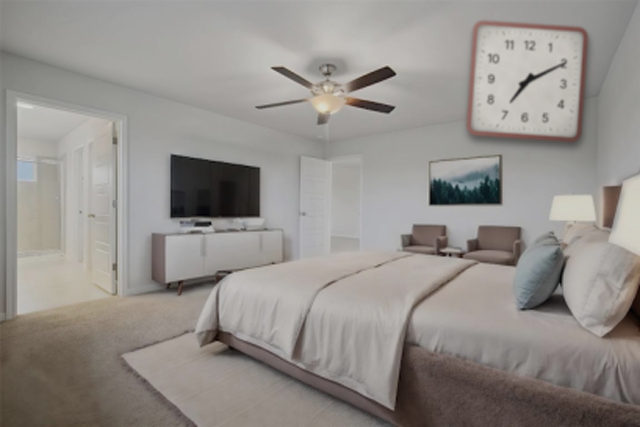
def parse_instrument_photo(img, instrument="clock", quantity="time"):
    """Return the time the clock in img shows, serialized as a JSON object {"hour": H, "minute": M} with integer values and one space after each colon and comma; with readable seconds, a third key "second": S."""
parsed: {"hour": 7, "minute": 10}
